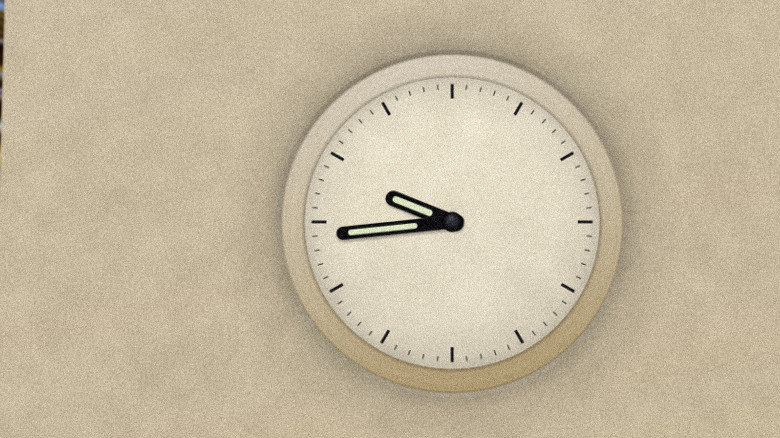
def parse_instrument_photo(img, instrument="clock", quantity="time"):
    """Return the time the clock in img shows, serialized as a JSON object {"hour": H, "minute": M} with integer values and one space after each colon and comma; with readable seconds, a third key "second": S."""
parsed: {"hour": 9, "minute": 44}
